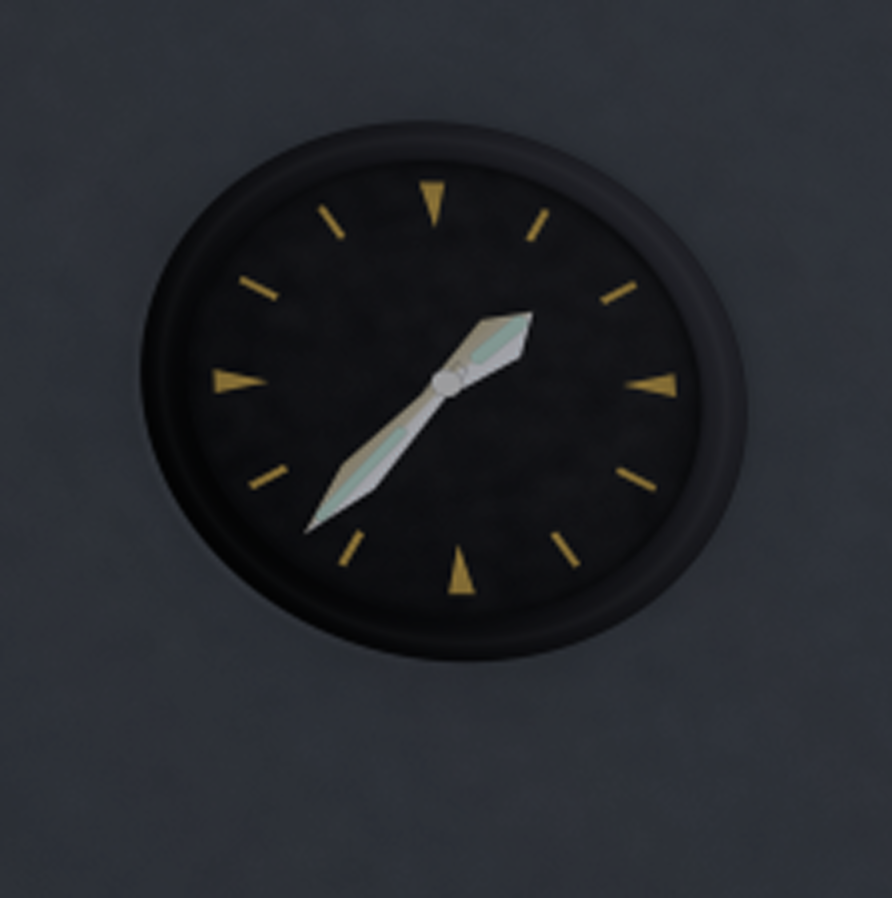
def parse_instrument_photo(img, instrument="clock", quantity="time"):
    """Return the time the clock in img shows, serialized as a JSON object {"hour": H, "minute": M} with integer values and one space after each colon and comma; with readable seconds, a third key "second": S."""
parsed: {"hour": 1, "minute": 37}
